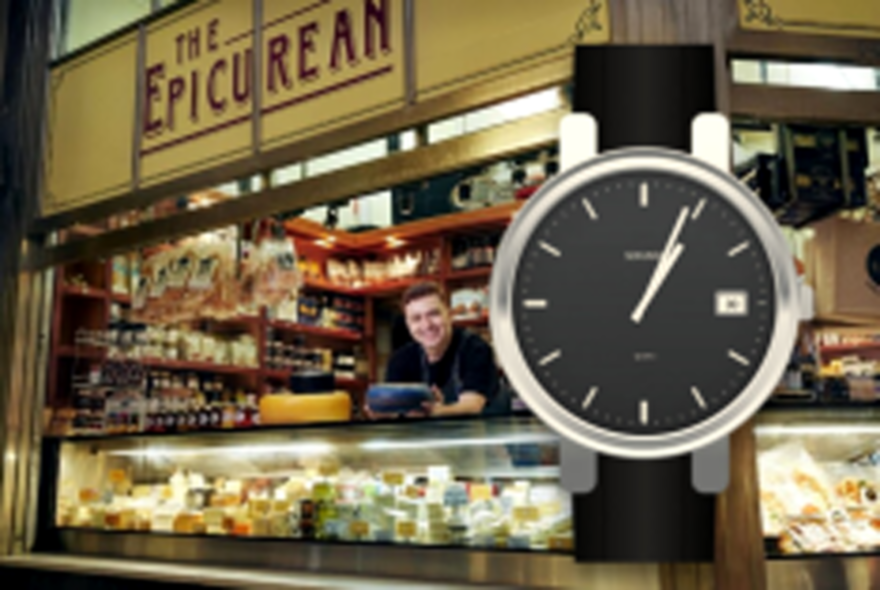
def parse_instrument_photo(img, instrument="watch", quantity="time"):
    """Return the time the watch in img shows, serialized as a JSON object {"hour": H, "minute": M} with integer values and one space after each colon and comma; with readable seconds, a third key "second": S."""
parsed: {"hour": 1, "minute": 4}
